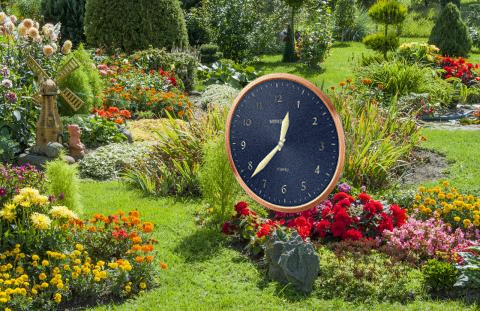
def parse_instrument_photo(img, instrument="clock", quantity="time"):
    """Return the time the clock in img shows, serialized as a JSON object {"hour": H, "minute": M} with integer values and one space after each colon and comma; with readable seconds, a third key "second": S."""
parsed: {"hour": 12, "minute": 38}
